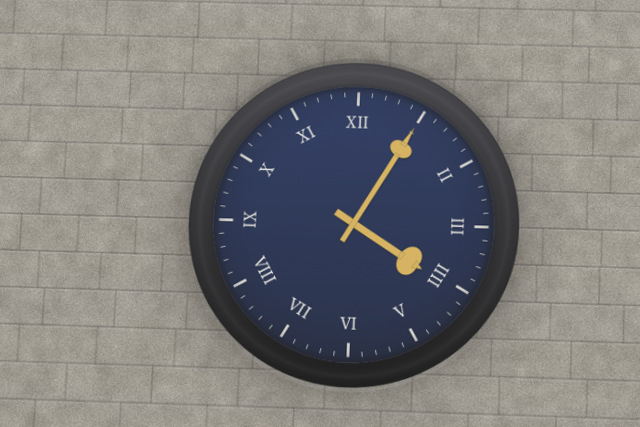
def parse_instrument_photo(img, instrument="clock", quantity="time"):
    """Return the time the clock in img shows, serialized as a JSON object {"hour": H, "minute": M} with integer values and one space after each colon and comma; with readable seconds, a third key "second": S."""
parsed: {"hour": 4, "minute": 5}
